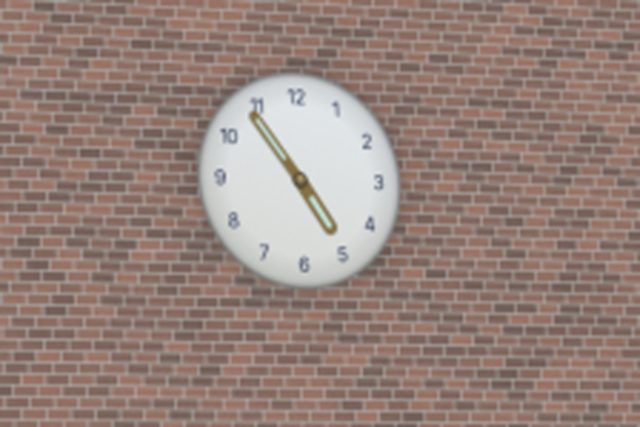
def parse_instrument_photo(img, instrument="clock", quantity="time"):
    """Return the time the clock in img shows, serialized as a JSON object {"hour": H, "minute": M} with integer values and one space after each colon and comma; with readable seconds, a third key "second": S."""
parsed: {"hour": 4, "minute": 54}
